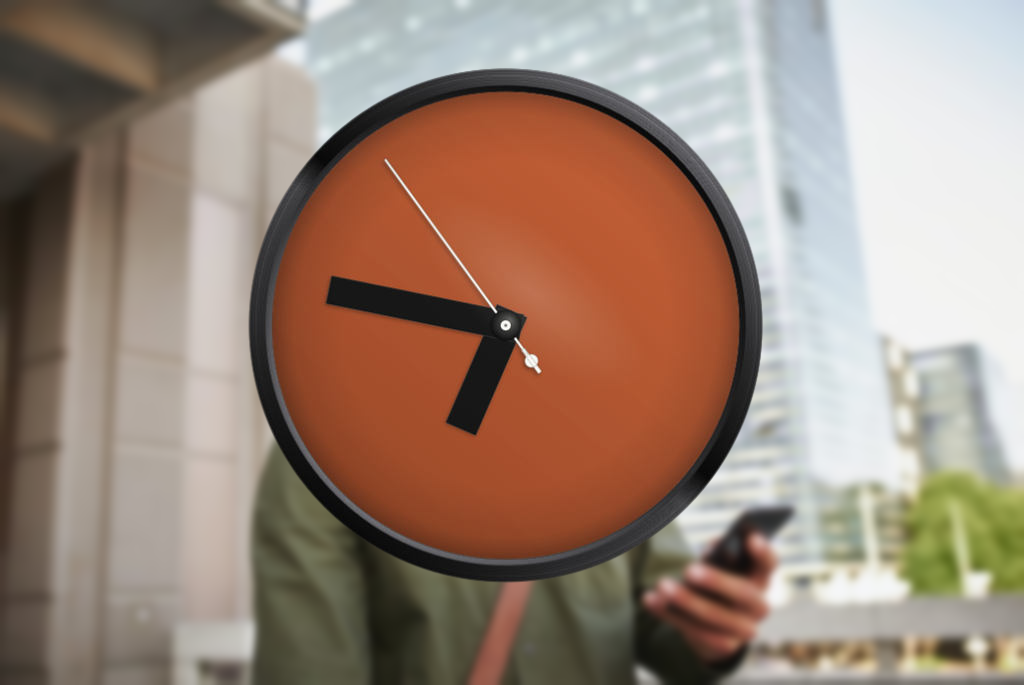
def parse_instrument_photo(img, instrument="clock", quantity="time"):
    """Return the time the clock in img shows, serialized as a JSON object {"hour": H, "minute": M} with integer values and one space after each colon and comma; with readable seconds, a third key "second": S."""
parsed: {"hour": 6, "minute": 46, "second": 54}
